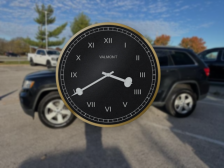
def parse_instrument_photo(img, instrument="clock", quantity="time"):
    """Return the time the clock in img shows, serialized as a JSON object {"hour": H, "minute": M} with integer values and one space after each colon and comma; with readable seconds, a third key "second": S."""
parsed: {"hour": 3, "minute": 40}
